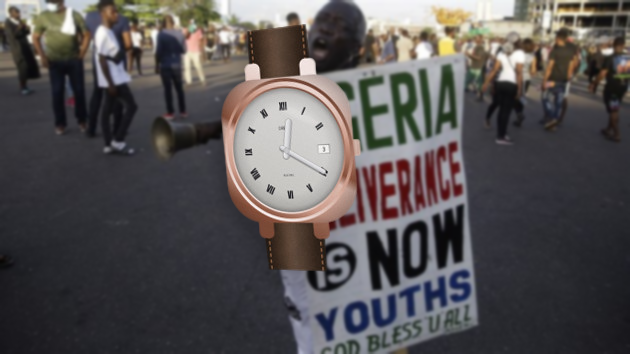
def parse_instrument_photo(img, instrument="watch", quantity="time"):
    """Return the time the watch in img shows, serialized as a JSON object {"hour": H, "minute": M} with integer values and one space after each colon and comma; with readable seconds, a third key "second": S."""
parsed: {"hour": 12, "minute": 20}
